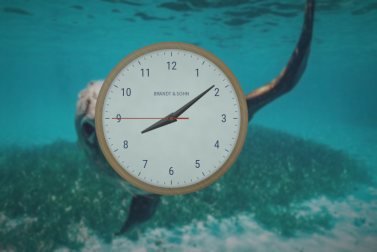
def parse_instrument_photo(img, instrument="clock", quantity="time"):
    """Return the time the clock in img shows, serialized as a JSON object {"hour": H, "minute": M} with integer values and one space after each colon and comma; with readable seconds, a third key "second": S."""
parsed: {"hour": 8, "minute": 8, "second": 45}
